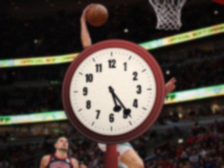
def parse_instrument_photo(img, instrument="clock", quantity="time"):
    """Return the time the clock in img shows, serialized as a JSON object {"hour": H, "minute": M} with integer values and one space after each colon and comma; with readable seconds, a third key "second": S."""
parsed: {"hour": 5, "minute": 24}
